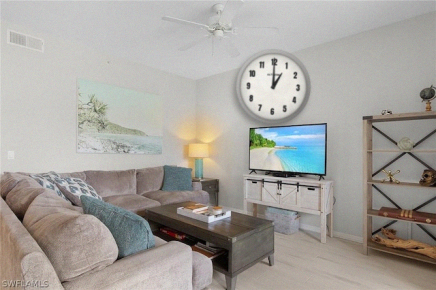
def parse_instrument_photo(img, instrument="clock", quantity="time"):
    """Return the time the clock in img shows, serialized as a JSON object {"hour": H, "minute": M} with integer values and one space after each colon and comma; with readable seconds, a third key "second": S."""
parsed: {"hour": 1, "minute": 0}
